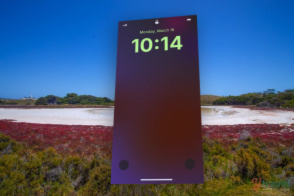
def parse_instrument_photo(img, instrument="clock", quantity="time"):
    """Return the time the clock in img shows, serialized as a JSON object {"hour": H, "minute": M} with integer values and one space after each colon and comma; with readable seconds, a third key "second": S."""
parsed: {"hour": 10, "minute": 14}
